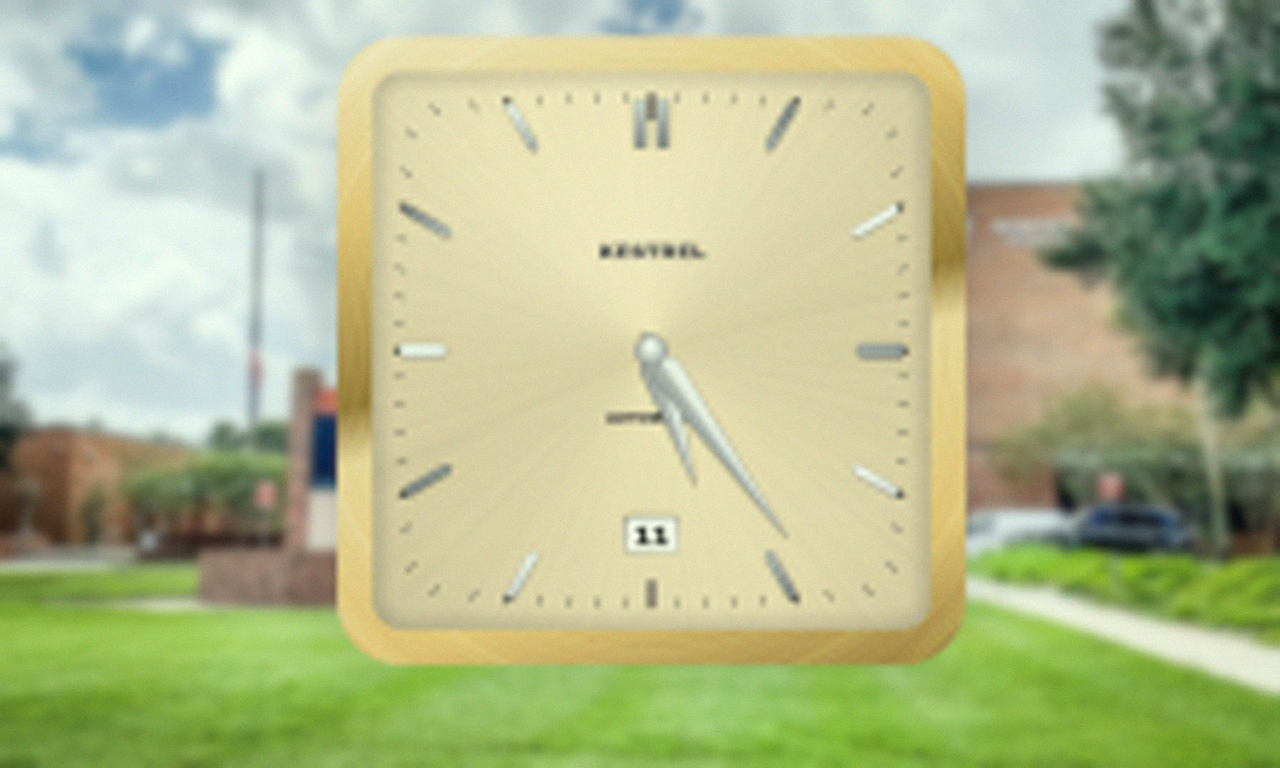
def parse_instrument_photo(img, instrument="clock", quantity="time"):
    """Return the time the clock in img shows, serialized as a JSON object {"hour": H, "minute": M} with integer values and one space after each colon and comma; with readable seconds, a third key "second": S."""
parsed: {"hour": 5, "minute": 24}
